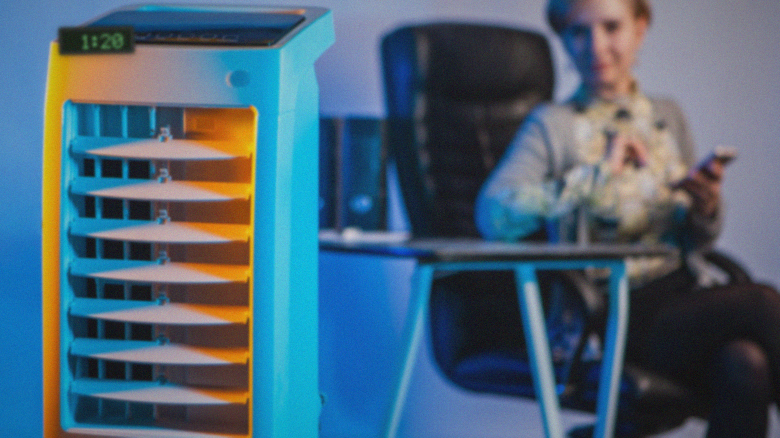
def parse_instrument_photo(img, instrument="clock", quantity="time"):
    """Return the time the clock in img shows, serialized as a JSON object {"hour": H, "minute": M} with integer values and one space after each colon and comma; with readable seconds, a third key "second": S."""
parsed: {"hour": 1, "minute": 20}
